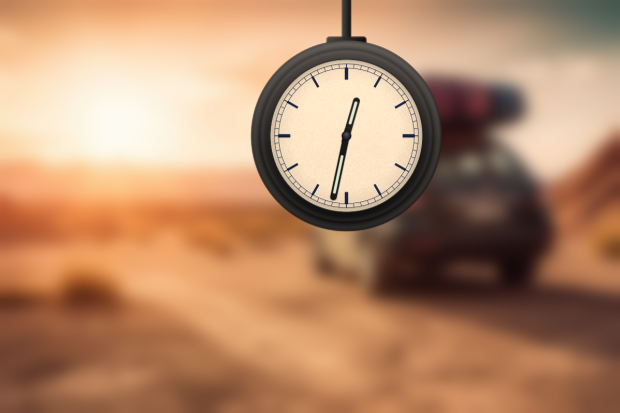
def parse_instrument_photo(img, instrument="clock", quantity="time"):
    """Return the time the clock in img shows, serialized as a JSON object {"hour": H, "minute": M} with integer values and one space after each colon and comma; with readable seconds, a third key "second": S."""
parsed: {"hour": 12, "minute": 32}
